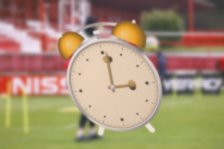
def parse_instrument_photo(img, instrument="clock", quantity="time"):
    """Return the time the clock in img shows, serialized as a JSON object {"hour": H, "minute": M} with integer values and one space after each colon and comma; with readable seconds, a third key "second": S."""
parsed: {"hour": 3, "minute": 1}
